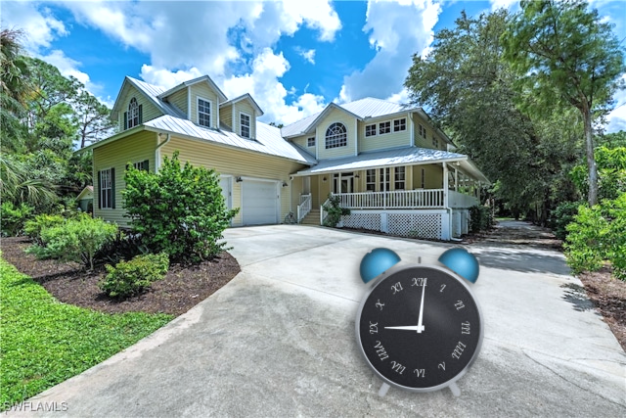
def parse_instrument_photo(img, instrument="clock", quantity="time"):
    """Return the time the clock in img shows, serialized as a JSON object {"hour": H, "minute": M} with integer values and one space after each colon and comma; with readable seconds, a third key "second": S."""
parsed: {"hour": 9, "minute": 1}
